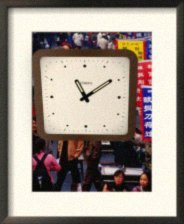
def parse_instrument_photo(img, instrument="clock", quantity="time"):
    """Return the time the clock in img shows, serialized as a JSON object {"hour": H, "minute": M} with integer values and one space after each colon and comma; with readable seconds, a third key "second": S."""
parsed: {"hour": 11, "minute": 9}
